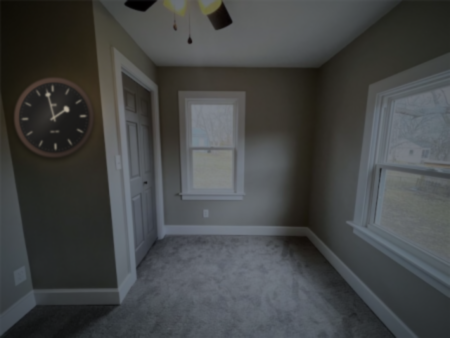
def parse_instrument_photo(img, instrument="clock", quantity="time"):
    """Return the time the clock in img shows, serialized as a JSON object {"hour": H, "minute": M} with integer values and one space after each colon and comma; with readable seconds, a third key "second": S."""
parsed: {"hour": 1, "minute": 58}
